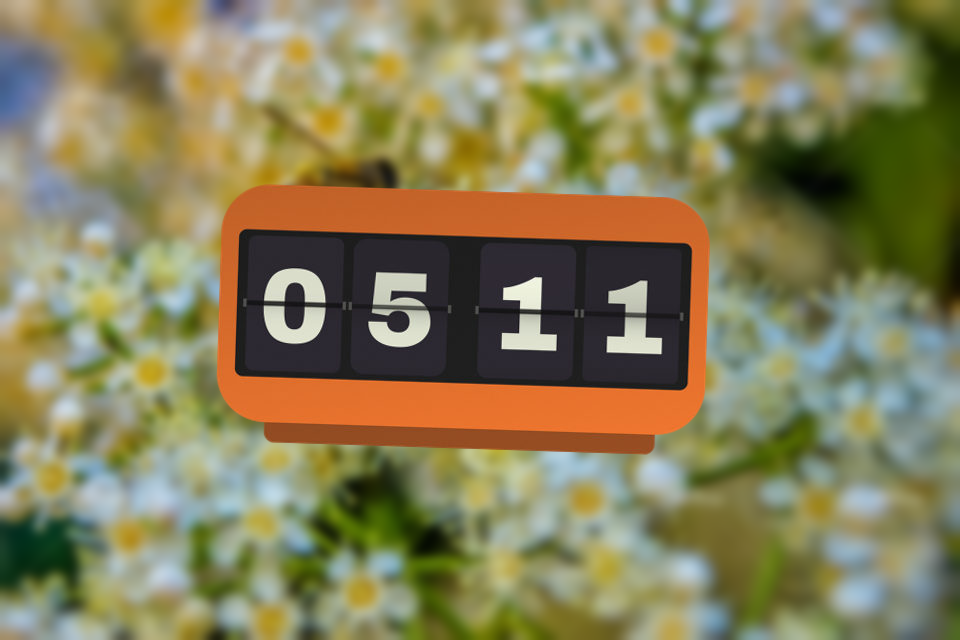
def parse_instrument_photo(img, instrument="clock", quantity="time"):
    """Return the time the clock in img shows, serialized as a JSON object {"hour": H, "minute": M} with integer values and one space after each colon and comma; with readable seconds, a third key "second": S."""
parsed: {"hour": 5, "minute": 11}
